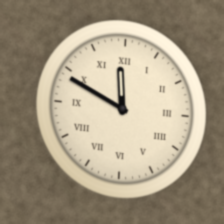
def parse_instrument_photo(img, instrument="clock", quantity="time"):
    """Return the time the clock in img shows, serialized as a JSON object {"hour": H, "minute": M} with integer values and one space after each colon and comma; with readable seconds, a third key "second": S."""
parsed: {"hour": 11, "minute": 49}
